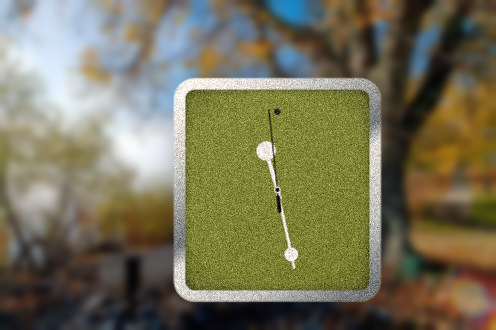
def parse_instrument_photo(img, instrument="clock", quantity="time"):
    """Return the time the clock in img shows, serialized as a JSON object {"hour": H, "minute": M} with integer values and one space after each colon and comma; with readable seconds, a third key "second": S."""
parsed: {"hour": 11, "minute": 27, "second": 59}
